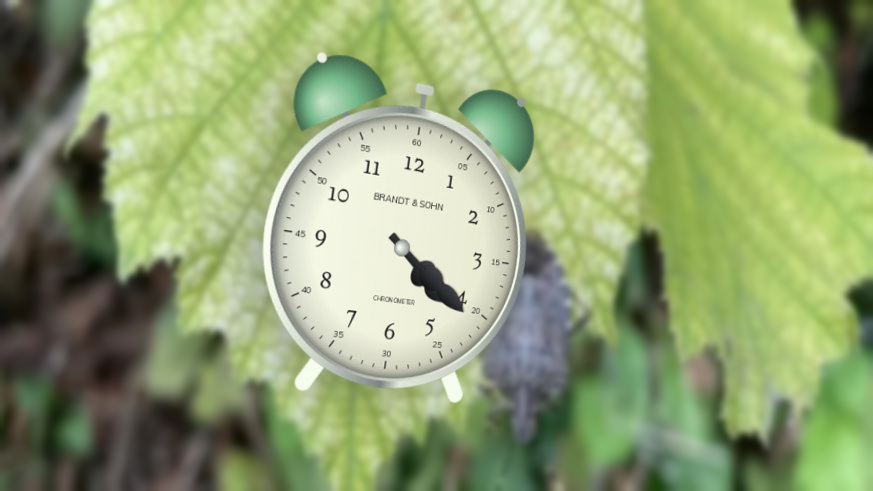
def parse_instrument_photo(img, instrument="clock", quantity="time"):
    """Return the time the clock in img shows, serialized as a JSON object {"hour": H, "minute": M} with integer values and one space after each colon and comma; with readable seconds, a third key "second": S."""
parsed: {"hour": 4, "minute": 21}
